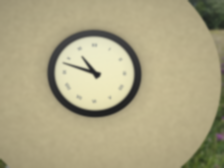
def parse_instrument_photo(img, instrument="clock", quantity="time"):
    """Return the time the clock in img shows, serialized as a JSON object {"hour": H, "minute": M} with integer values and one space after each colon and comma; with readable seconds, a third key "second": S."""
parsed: {"hour": 10, "minute": 48}
